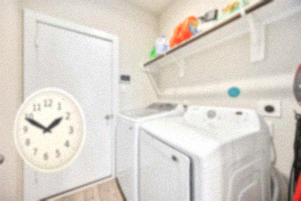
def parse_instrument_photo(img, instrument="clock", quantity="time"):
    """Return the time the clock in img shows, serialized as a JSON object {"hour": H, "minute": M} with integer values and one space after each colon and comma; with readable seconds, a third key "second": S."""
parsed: {"hour": 1, "minute": 49}
